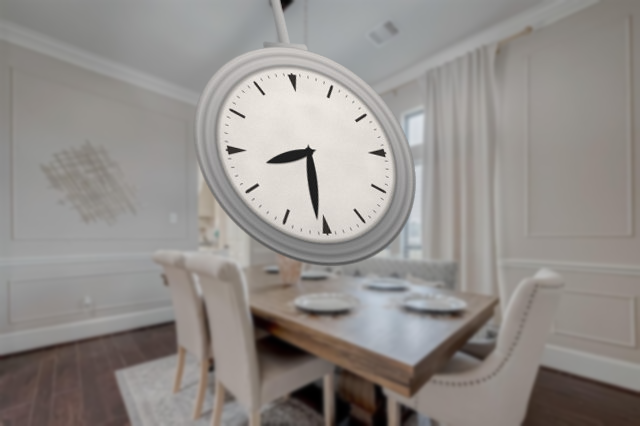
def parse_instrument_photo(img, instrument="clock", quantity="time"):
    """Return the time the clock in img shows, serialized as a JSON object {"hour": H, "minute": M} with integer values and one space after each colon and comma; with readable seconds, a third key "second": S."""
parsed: {"hour": 8, "minute": 31}
